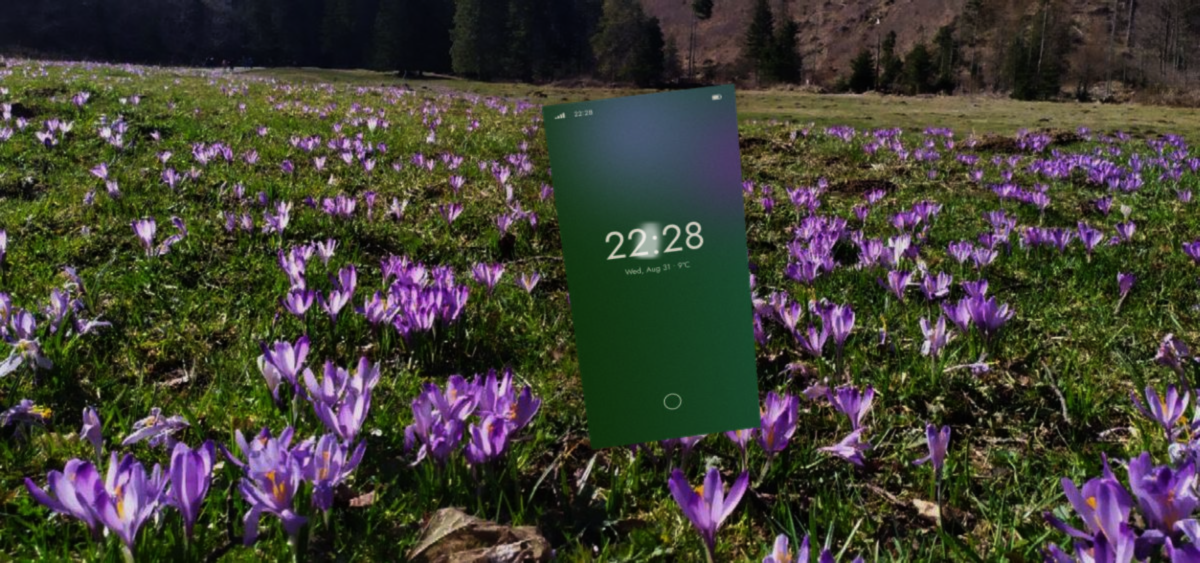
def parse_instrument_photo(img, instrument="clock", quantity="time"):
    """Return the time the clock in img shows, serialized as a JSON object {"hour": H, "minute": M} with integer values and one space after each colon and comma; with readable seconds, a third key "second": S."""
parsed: {"hour": 22, "minute": 28}
